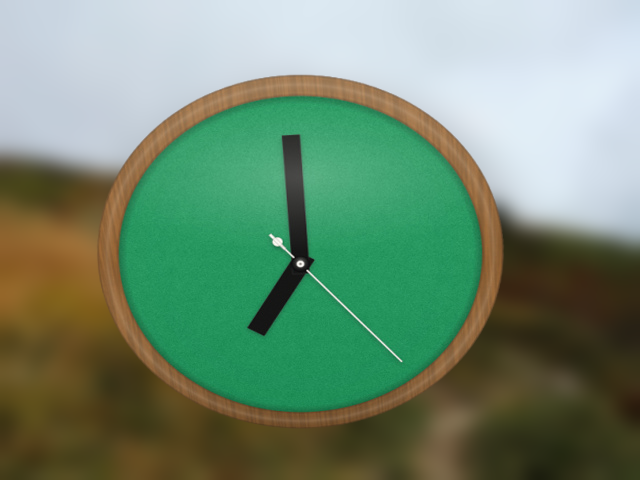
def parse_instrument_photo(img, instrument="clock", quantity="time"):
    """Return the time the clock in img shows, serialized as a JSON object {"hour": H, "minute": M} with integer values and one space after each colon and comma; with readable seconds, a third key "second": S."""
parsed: {"hour": 6, "minute": 59, "second": 23}
